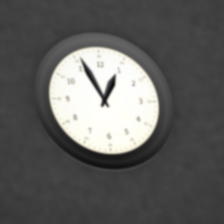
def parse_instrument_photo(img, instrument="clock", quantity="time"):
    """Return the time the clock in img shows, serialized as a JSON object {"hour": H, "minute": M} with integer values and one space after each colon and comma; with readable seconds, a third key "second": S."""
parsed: {"hour": 12, "minute": 56}
